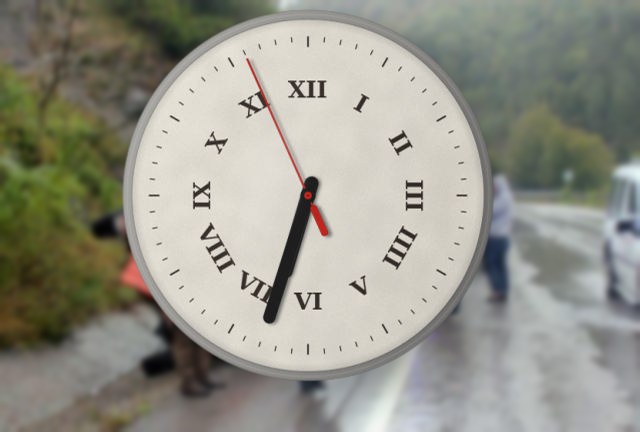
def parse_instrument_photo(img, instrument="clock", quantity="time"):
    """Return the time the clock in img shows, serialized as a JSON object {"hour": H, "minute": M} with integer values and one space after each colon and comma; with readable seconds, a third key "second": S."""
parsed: {"hour": 6, "minute": 32, "second": 56}
